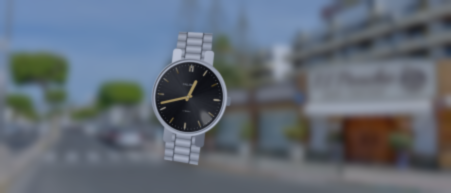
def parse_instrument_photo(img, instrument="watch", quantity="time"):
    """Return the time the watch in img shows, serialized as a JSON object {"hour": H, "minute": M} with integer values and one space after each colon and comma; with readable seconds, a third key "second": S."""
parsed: {"hour": 12, "minute": 42}
